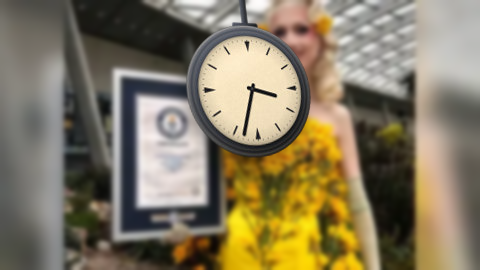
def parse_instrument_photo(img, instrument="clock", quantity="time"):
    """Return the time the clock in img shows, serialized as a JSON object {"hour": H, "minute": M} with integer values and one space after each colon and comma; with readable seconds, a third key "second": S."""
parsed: {"hour": 3, "minute": 33}
